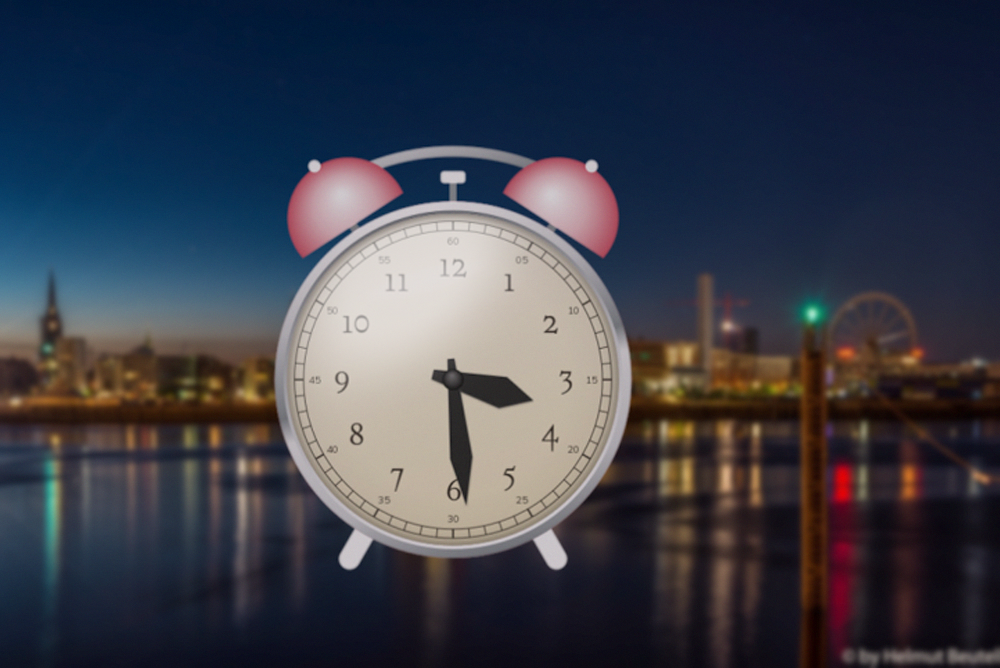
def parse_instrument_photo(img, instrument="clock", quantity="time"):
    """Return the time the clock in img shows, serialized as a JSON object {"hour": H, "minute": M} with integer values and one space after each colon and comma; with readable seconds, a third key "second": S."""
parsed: {"hour": 3, "minute": 29}
